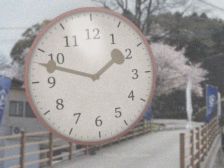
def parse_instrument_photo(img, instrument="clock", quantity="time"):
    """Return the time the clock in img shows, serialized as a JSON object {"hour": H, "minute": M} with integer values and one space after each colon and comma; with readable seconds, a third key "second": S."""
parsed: {"hour": 1, "minute": 48}
